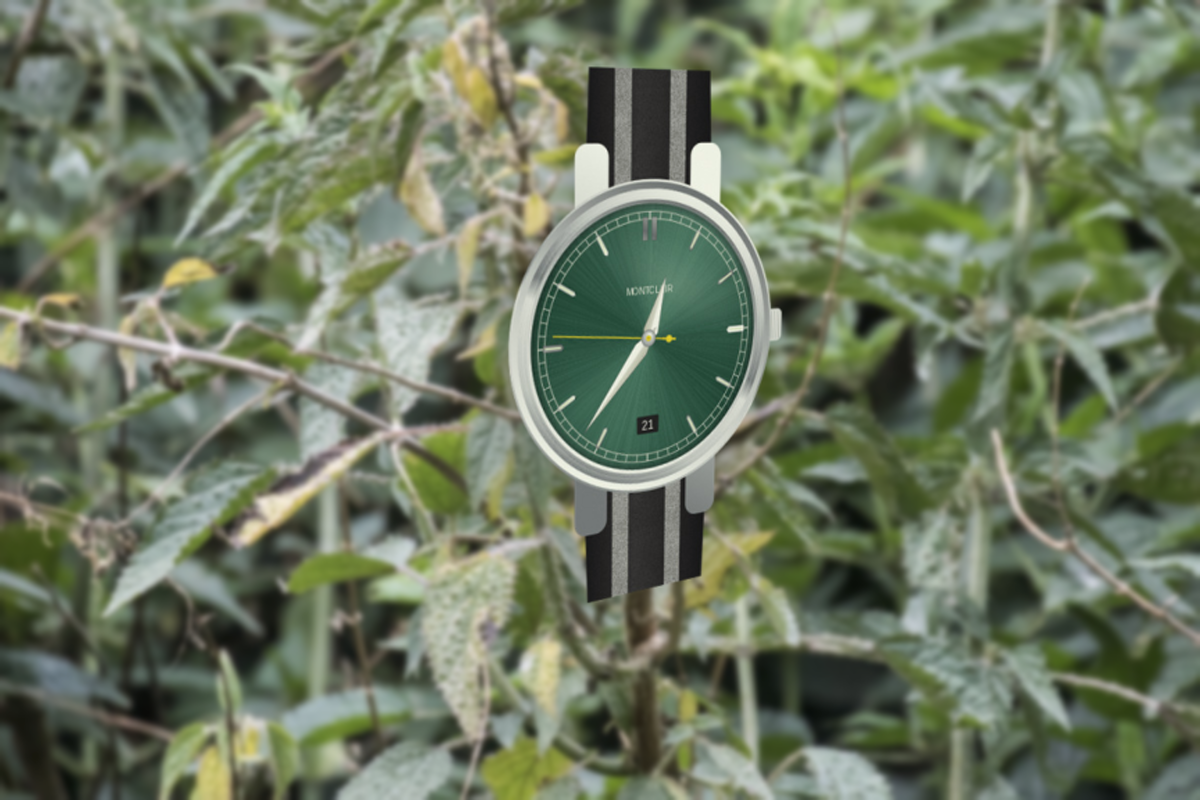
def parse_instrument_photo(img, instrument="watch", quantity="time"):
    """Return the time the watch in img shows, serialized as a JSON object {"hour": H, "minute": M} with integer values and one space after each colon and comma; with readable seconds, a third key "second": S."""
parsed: {"hour": 12, "minute": 36, "second": 46}
